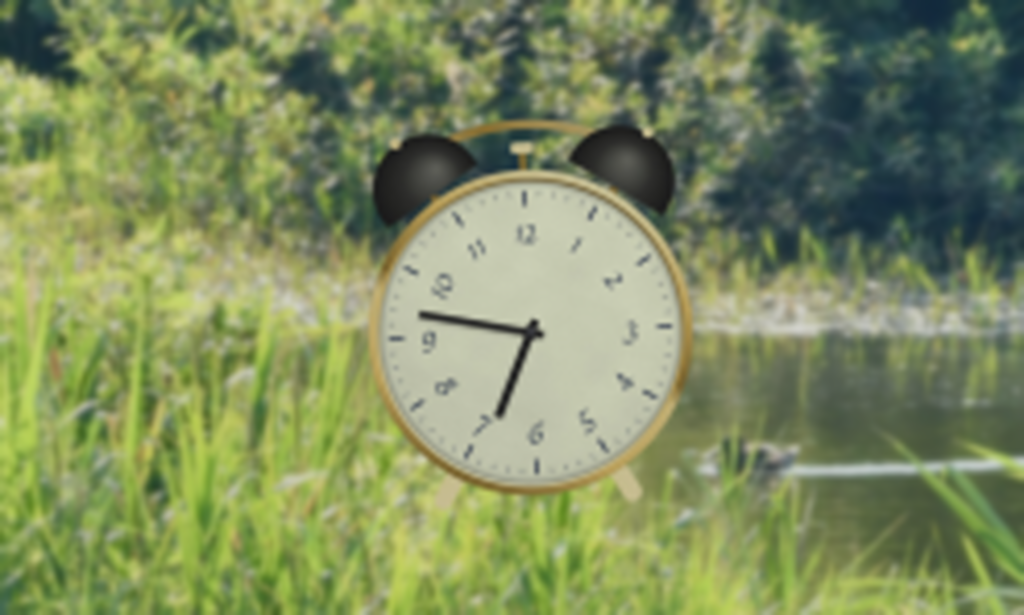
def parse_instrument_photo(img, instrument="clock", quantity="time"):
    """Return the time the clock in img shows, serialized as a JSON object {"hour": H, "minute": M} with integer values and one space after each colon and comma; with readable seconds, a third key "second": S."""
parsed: {"hour": 6, "minute": 47}
